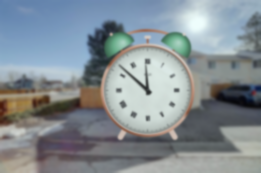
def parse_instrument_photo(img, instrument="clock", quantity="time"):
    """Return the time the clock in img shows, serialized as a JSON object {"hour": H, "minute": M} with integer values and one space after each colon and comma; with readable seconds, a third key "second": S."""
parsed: {"hour": 11, "minute": 52}
